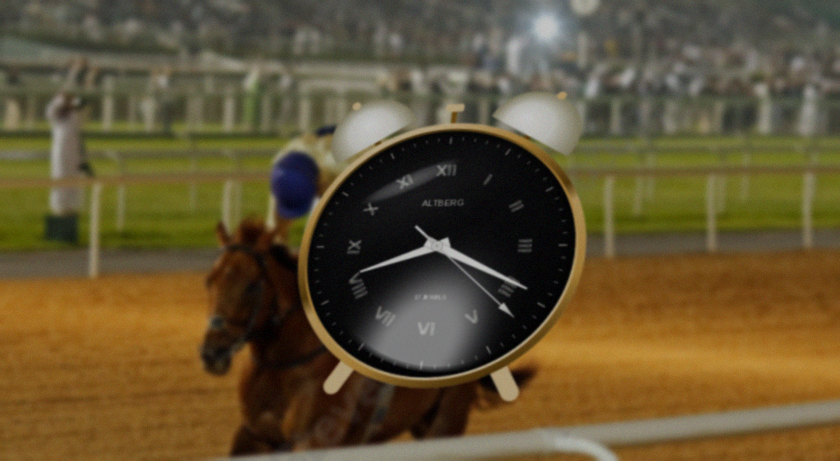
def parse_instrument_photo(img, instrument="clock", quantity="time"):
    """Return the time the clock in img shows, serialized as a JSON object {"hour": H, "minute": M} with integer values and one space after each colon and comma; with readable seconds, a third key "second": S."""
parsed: {"hour": 8, "minute": 19, "second": 22}
